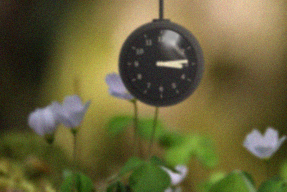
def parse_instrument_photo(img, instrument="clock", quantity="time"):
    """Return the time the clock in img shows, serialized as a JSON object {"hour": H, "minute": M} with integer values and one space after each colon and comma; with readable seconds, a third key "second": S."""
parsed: {"hour": 3, "minute": 14}
